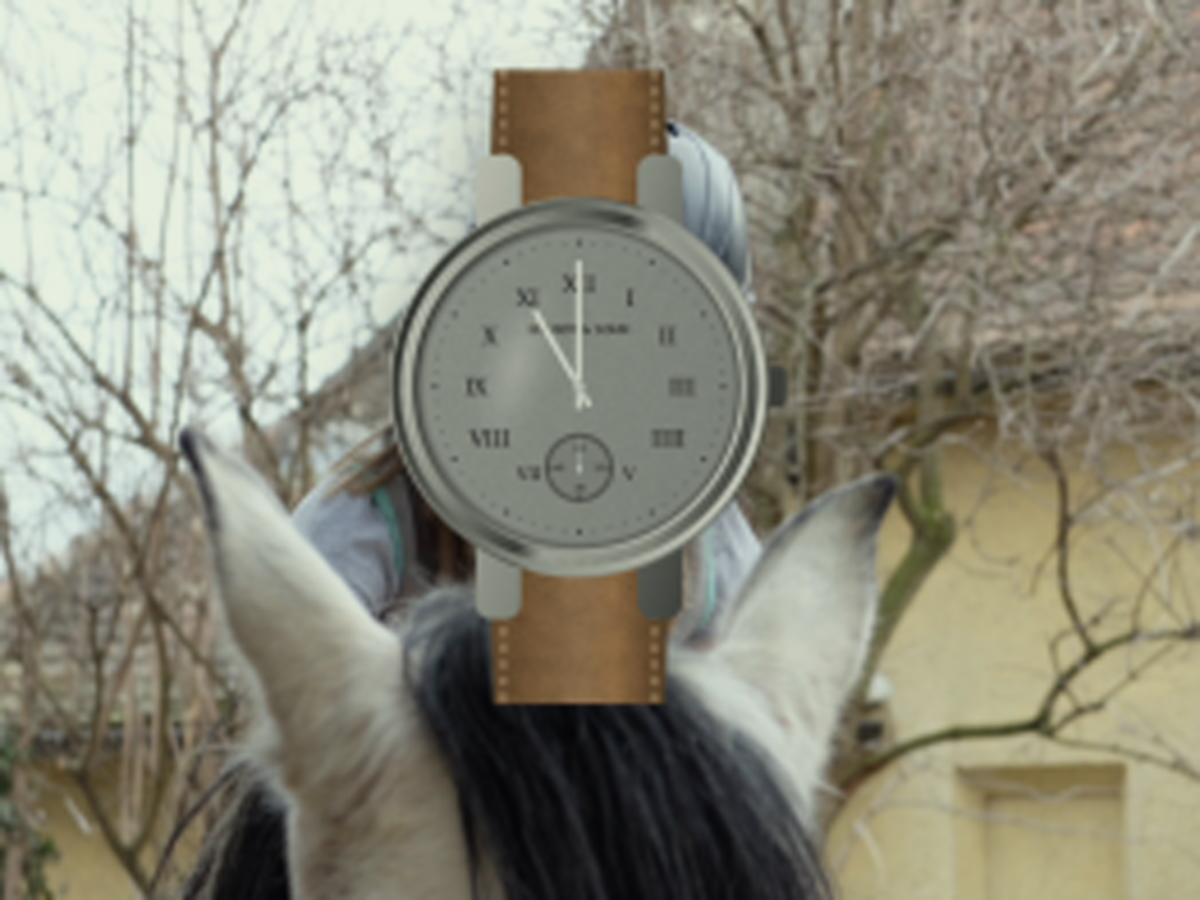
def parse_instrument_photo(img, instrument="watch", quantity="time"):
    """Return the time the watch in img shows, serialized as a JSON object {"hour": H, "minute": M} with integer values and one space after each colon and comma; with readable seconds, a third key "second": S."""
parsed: {"hour": 11, "minute": 0}
